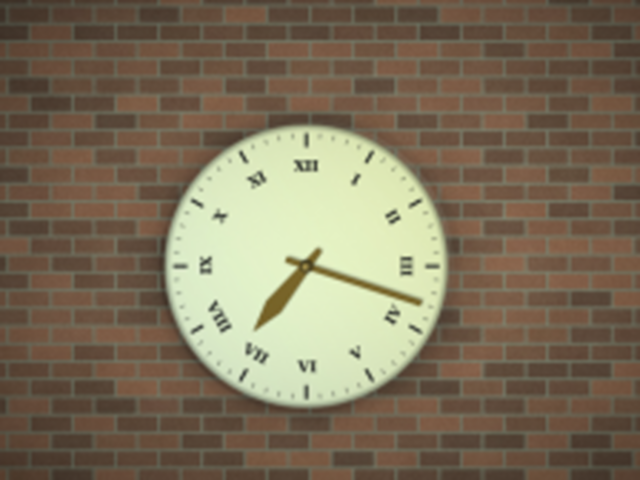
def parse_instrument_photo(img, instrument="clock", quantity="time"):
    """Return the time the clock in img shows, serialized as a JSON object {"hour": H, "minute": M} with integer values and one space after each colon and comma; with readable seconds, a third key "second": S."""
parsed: {"hour": 7, "minute": 18}
